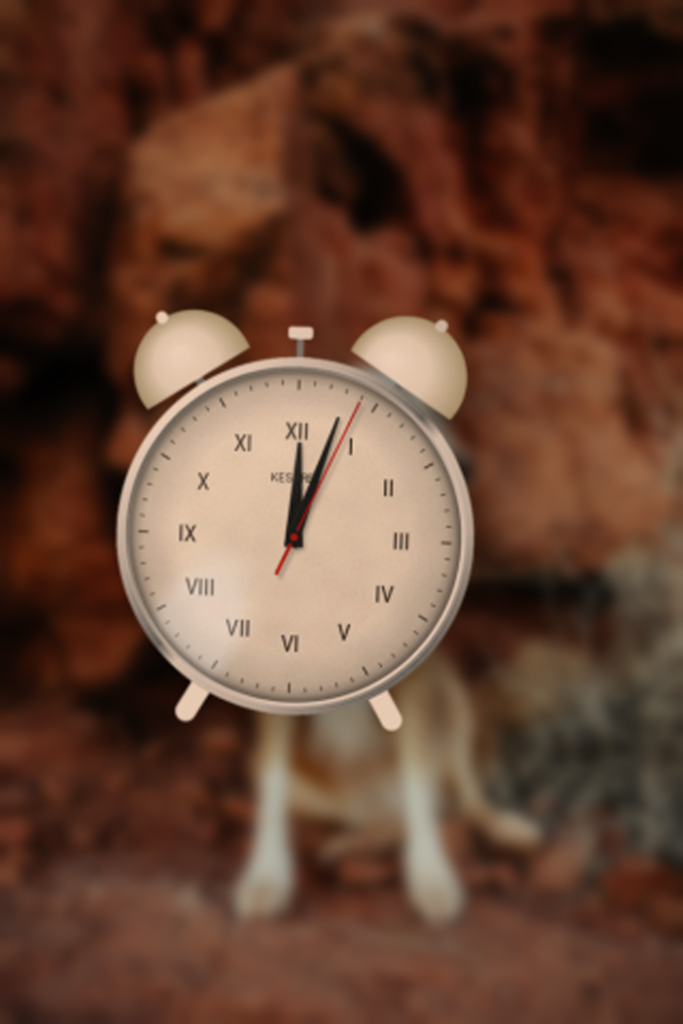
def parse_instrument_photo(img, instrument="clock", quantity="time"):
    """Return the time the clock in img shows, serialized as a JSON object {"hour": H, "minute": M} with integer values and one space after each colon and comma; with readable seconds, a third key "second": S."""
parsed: {"hour": 12, "minute": 3, "second": 4}
